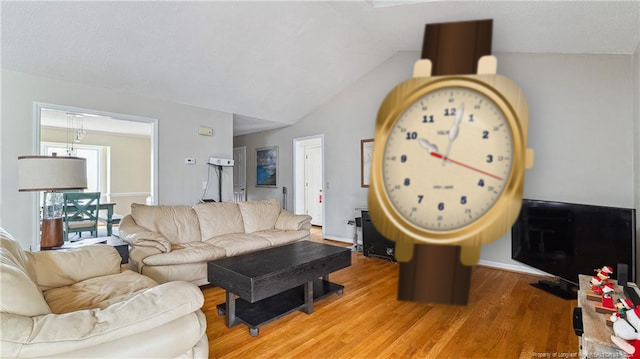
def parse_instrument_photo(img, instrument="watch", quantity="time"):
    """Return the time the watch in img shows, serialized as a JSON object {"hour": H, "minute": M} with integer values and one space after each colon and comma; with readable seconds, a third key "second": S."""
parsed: {"hour": 10, "minute": 2, "second": 18}
